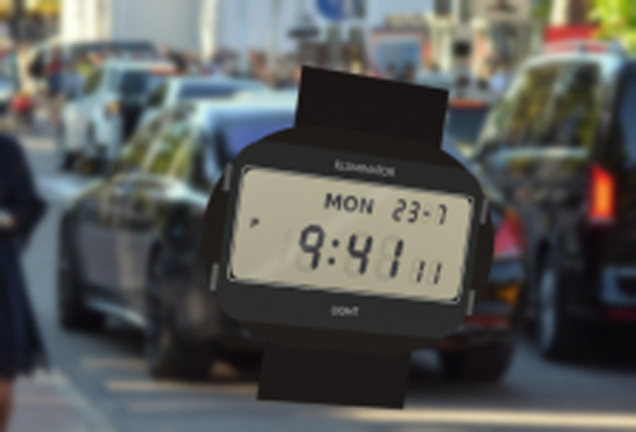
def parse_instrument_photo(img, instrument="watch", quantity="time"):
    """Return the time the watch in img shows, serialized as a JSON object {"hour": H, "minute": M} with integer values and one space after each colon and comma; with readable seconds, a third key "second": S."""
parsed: {"hour": 9, "minute": 41, "second": 11}
